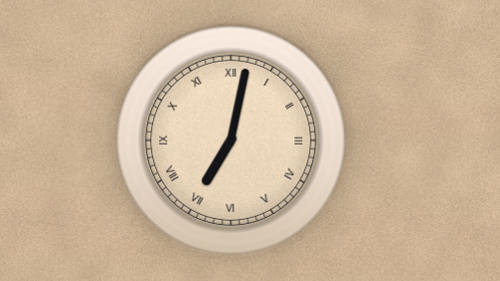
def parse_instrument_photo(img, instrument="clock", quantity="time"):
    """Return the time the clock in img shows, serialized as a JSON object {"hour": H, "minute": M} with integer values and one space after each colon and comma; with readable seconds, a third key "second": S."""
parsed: {"hour": 7, "minute": 2}
